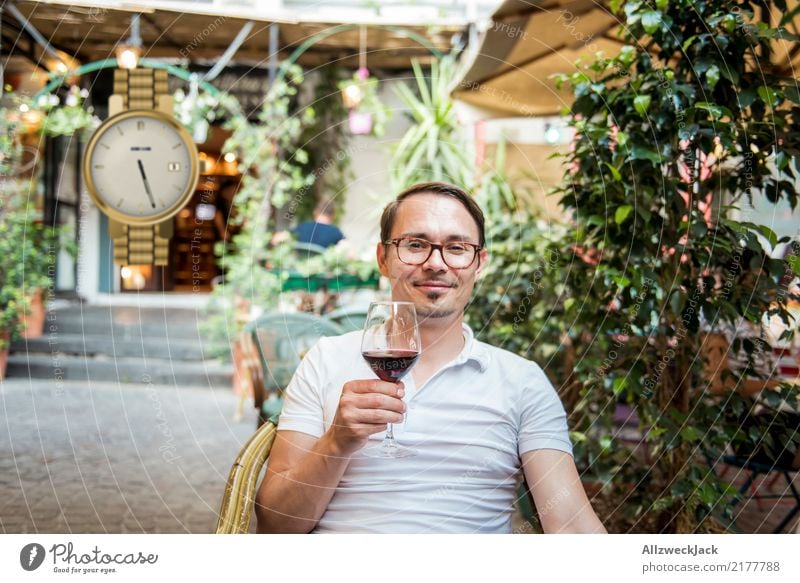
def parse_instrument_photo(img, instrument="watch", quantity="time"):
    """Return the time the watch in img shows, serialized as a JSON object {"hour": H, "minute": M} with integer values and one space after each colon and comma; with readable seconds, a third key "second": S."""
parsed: {"hour": 5, "minute": 27}
